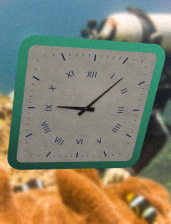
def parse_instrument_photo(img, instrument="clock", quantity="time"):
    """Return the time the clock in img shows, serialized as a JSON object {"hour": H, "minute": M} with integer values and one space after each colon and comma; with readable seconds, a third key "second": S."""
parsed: {"hour": 9, "minute": 7}
